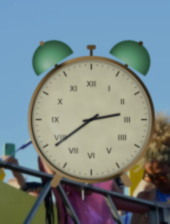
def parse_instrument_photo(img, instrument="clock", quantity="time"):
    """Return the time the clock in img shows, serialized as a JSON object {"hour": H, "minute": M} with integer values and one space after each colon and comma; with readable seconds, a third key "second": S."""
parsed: {"hour": 2, "minute": 39}
